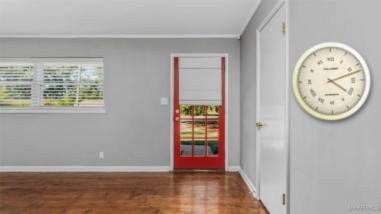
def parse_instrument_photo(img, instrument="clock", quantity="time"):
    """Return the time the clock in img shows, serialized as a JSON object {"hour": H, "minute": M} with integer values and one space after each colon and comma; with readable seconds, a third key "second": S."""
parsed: {"hour": 4, "minute": 12}
